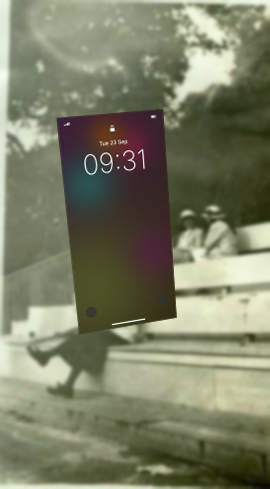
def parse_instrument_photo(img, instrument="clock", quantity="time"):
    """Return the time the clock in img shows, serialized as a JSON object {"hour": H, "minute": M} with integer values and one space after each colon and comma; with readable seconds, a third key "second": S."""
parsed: {"hour": 9, "minute": 31}
